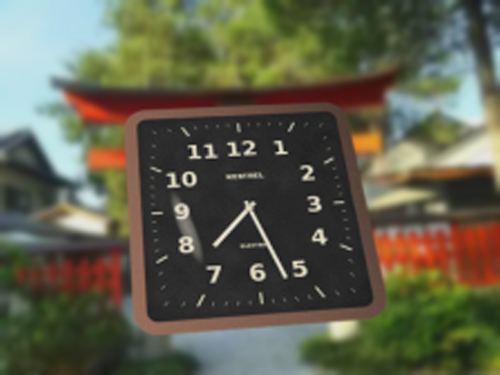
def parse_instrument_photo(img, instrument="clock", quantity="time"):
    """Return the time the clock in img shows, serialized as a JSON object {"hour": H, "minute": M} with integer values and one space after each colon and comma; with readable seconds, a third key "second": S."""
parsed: {"hour": 7, "minute": 27}
